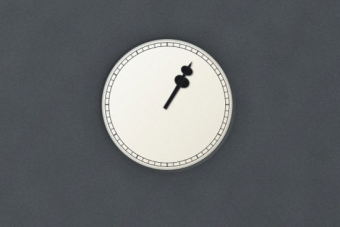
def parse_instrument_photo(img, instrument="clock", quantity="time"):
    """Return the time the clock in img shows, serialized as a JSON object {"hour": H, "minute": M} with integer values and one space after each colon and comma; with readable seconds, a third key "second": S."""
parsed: {"hour": 1, "minute": 5}
